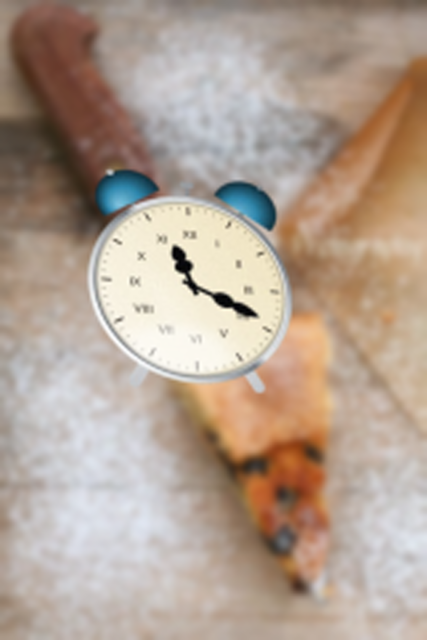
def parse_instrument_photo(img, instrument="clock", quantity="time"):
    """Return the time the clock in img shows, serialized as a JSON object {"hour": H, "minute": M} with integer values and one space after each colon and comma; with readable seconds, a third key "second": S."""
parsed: {"hour": 11, "minute": 19}
